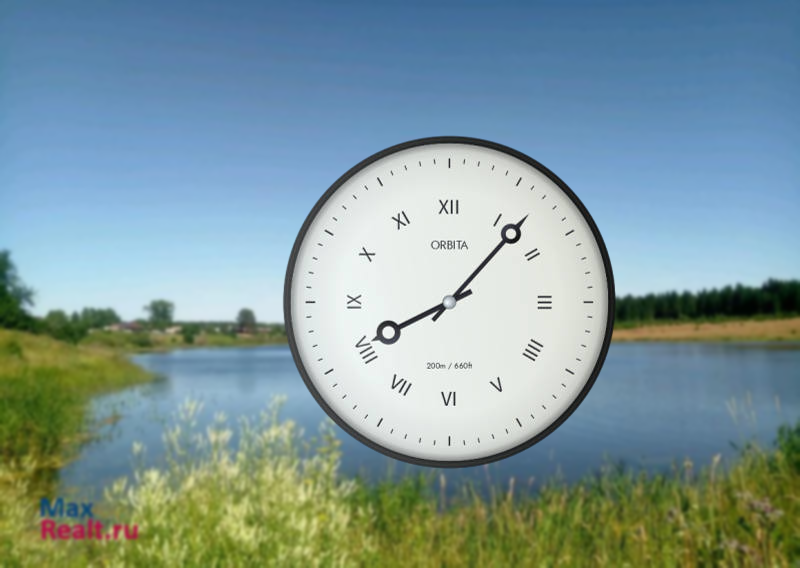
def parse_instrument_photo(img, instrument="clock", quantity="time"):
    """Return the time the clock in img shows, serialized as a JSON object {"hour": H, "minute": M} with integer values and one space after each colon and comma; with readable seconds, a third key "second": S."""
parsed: {"hour": 8, "minute": 7}
